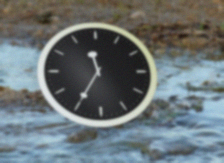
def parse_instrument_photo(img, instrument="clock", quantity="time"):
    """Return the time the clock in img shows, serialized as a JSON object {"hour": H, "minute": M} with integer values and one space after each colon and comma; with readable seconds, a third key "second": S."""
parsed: {"hour": 11, "minute": 35}
